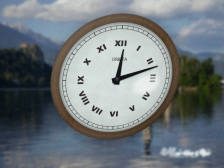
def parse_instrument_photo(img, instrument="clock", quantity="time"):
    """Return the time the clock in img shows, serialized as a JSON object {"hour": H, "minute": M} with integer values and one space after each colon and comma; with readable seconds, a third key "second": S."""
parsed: {"hour": 12, "minute": 12}
